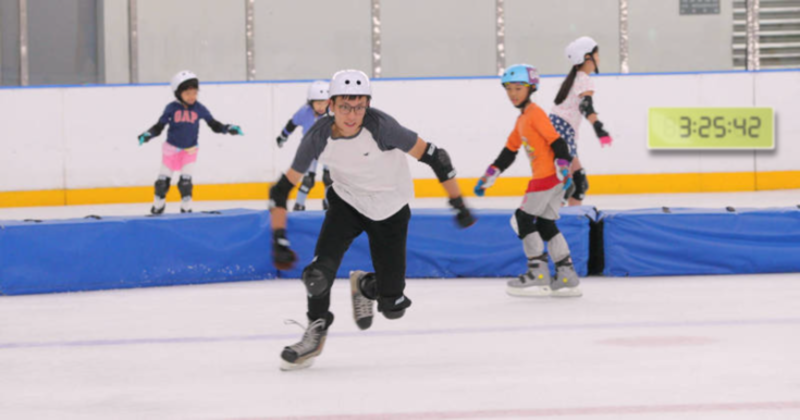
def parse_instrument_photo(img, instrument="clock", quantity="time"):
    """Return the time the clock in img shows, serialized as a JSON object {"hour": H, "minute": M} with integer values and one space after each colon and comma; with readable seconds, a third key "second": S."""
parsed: {"hour": 3, "minute": 25, "second": 42}
